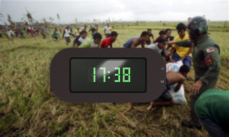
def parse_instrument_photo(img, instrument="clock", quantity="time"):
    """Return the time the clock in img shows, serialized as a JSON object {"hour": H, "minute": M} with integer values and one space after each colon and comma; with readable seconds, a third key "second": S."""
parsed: {"hour": 17, "minute": 38}
